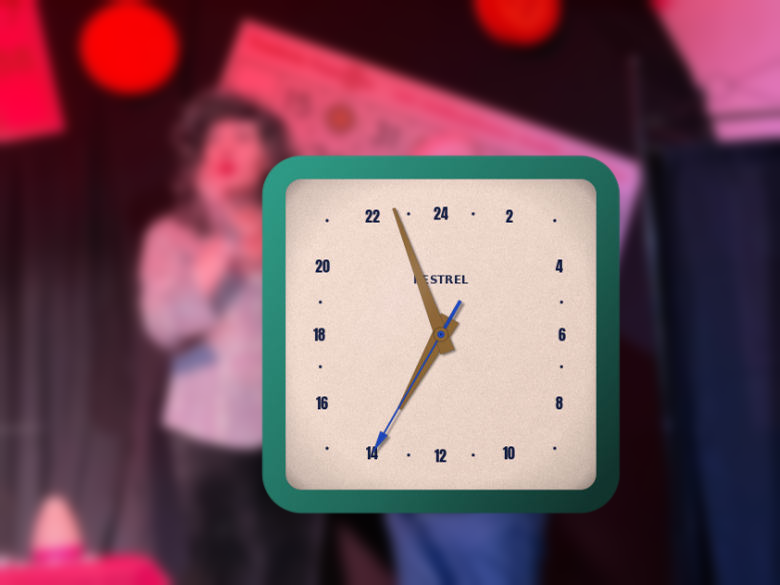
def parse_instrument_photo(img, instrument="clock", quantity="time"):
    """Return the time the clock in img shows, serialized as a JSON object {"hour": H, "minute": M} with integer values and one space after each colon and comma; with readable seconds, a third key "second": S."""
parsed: {"hour": 13, "minute": 56, "second": 35}
